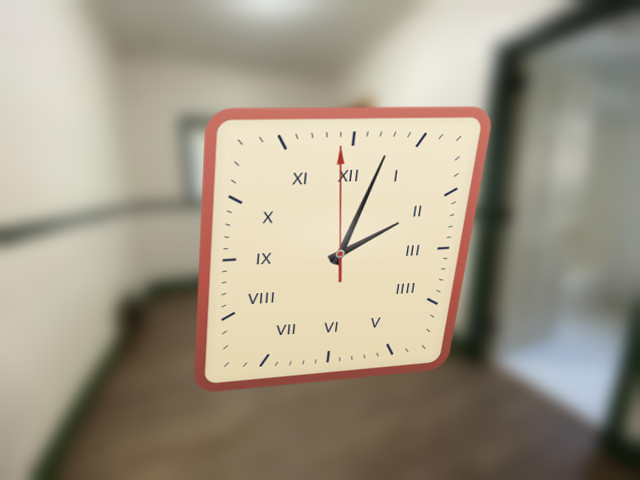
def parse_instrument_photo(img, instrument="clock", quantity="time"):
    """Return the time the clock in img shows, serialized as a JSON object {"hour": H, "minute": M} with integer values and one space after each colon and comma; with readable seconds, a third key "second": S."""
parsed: {"hour": 2, "minute": 2, "second": 59}
